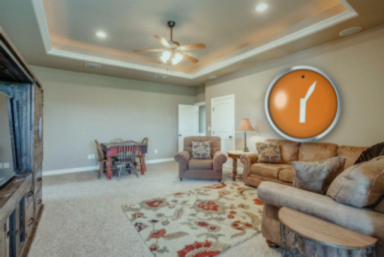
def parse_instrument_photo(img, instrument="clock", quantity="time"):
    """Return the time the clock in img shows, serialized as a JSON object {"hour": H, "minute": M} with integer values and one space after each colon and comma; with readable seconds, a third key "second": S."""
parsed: {"hour": 6, "minute": 5}
